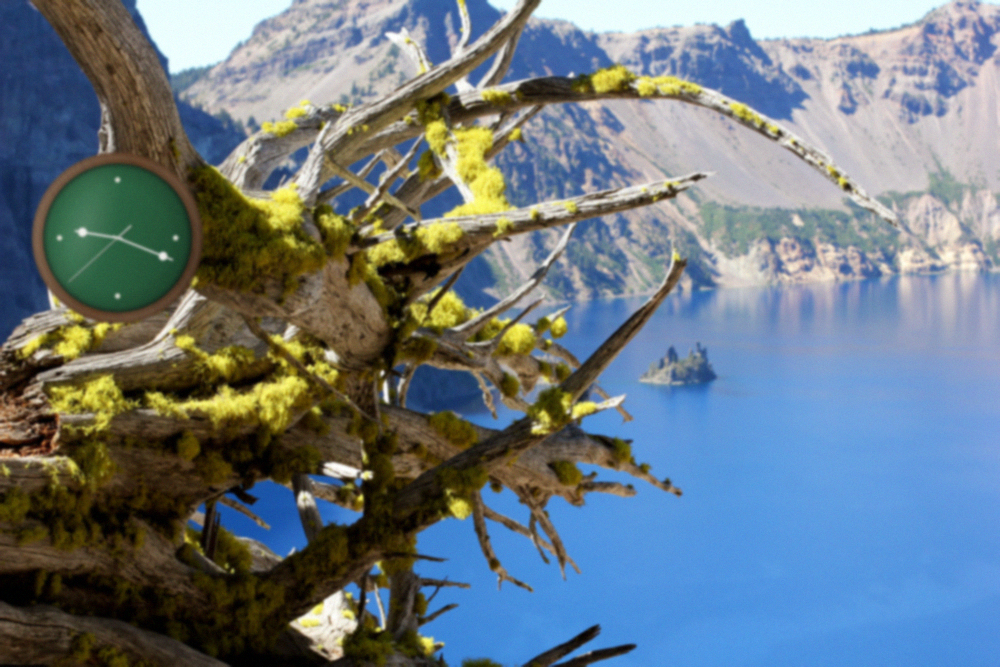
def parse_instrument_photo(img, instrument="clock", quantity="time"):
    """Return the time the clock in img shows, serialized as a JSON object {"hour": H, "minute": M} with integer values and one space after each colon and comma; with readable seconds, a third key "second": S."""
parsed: {"hour": 9, "minute": 18, "second": 38}
